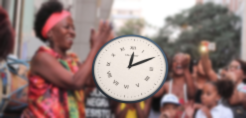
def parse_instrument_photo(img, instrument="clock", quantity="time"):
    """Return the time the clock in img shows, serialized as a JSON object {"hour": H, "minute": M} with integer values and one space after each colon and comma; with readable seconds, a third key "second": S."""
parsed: {"hour": 12, "minute": 10}
